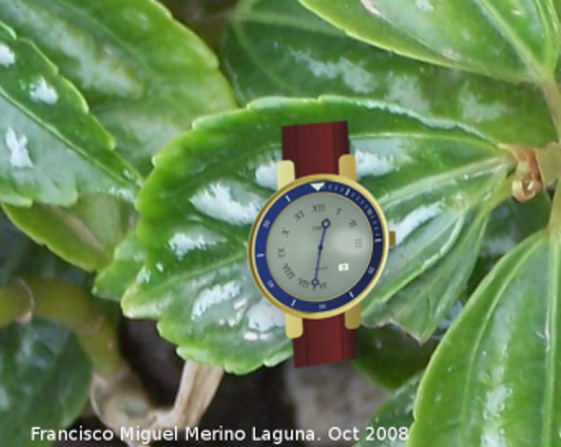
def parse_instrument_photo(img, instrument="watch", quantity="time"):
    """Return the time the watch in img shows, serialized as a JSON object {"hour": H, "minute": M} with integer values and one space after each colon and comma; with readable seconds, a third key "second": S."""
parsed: {"hour": 12, "minute": 32}
